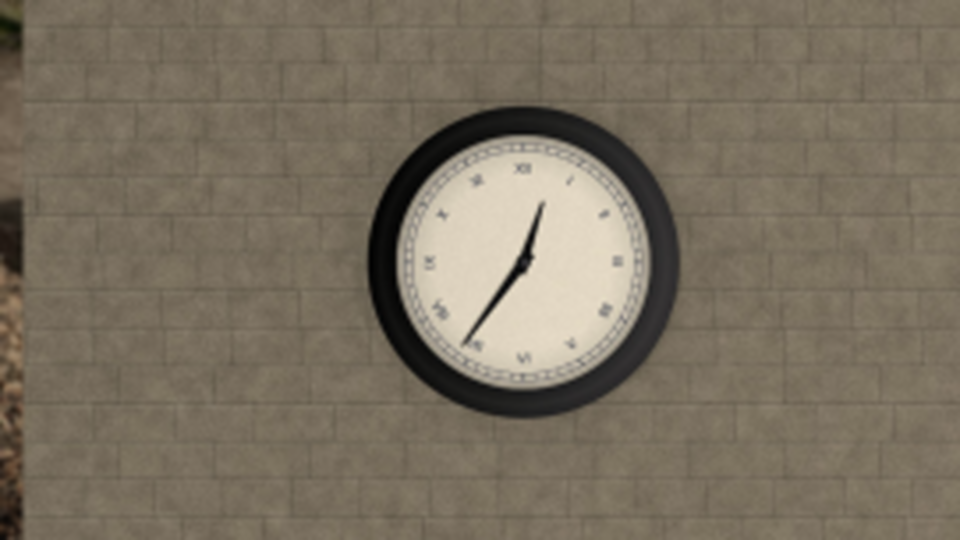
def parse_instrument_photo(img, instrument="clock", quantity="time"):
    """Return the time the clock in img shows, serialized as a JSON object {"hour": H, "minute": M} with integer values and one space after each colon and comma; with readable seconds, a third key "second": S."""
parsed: {"hour": 12, "minute": 36}
